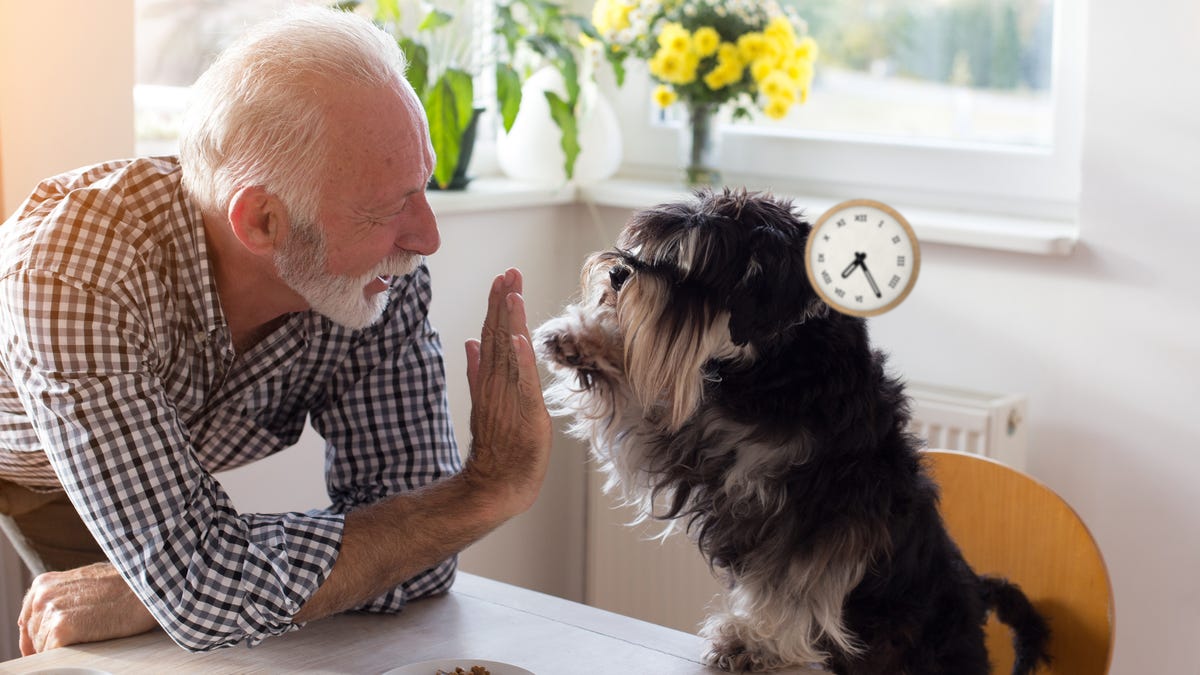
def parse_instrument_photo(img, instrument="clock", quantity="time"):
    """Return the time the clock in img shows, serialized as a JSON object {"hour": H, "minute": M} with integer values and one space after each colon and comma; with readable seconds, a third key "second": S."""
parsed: {"hour": 7, "minute": 25}
